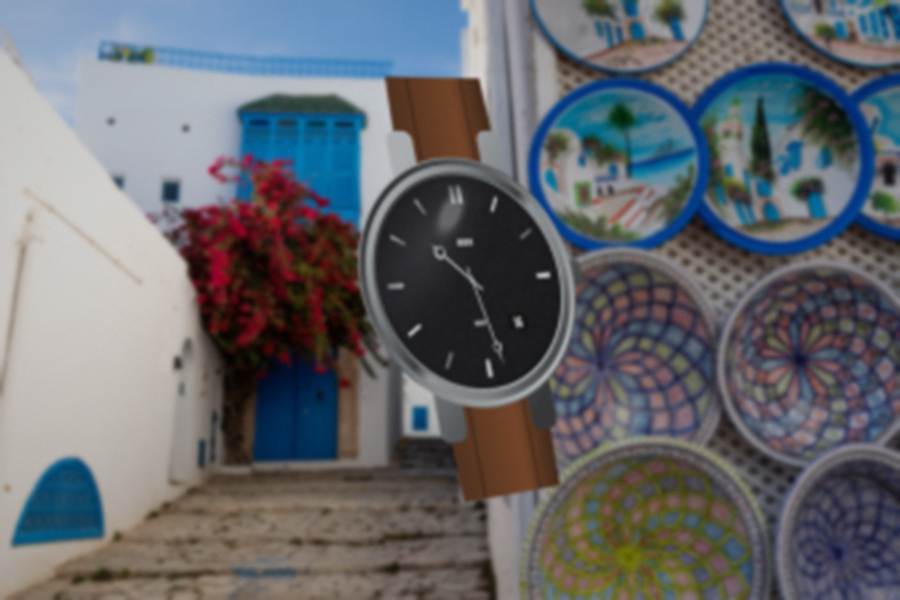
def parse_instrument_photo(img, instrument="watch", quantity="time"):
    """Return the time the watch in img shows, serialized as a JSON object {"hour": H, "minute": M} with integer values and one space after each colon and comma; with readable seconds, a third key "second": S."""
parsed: {"hour": 10, "minute": 28}
